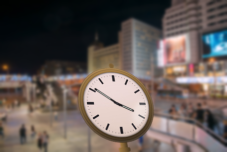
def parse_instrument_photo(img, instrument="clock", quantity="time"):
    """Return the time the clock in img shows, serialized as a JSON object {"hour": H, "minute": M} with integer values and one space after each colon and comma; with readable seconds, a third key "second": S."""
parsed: {"hour": 3, "minute": 51}
